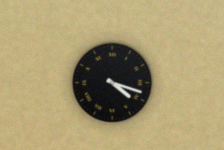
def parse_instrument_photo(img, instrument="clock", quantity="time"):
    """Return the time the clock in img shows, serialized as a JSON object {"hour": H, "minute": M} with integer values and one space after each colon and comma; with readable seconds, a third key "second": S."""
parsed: {"hour": 4, "minute": 18}
